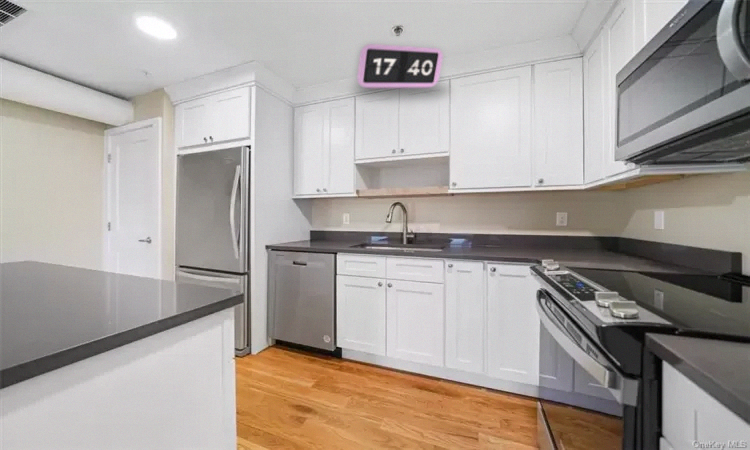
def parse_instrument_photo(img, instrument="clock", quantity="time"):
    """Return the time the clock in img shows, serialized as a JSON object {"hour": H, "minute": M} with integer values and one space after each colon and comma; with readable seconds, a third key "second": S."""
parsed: {"hour": 17, "minute": 40}
